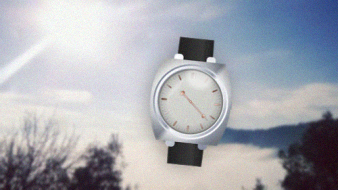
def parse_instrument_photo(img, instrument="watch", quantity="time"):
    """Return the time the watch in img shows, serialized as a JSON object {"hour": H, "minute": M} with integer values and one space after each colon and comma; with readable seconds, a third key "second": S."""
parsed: {"hour": 10, "minute": 22}
